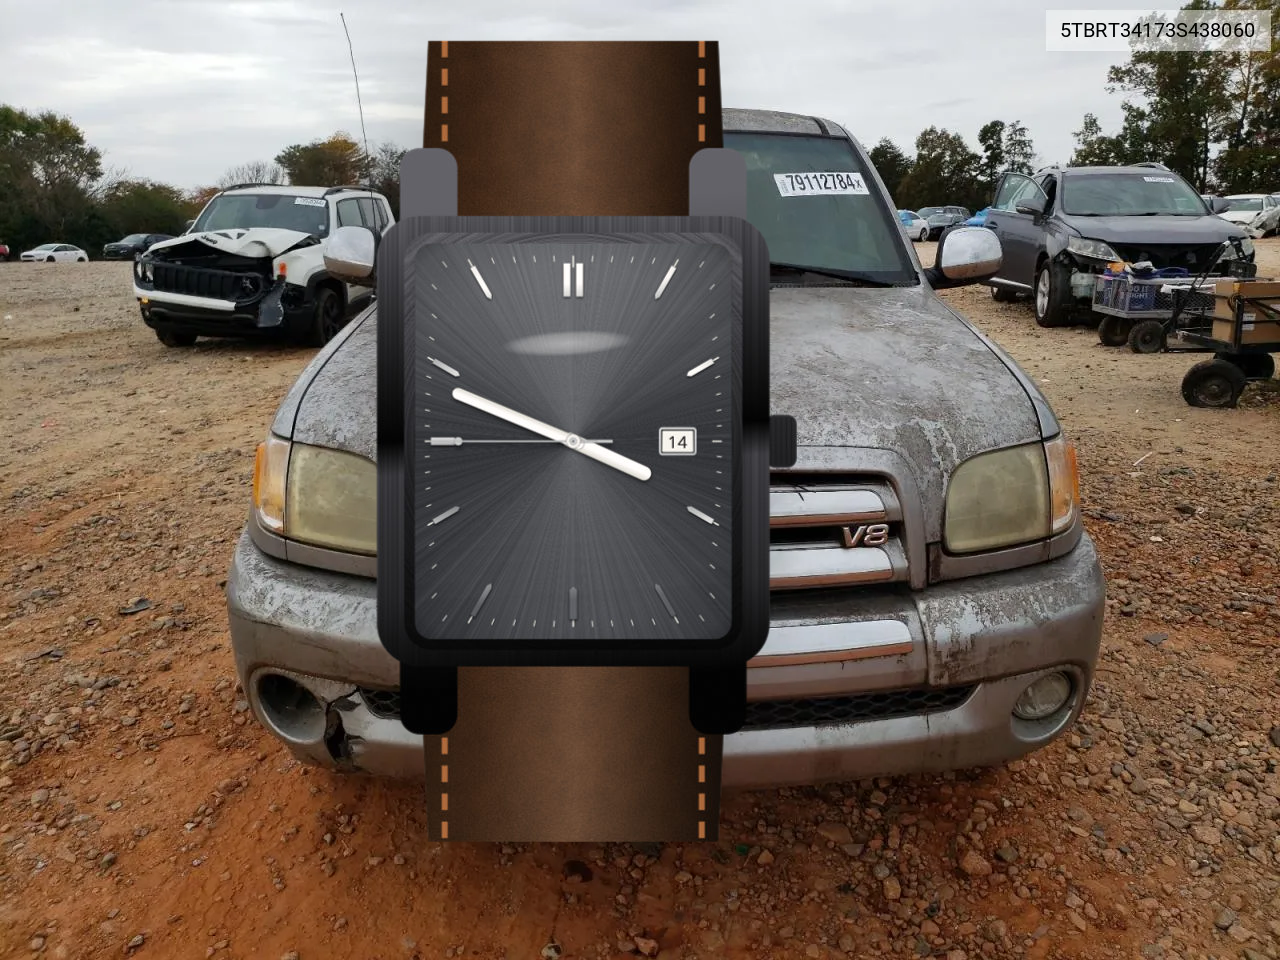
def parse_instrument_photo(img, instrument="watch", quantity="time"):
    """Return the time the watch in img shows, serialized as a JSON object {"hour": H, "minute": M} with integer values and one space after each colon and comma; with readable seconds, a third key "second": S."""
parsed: {"hour": 3, "minute": 48, "second": 45}
